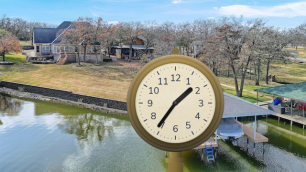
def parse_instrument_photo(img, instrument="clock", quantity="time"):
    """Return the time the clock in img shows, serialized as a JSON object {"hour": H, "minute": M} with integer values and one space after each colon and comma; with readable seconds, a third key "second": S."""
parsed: {"hour": 1, "minute": 36}
